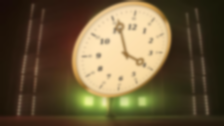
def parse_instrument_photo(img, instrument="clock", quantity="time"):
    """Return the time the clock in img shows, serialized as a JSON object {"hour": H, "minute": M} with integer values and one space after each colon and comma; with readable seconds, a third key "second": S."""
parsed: {"hour": 3, "minute": 56}
